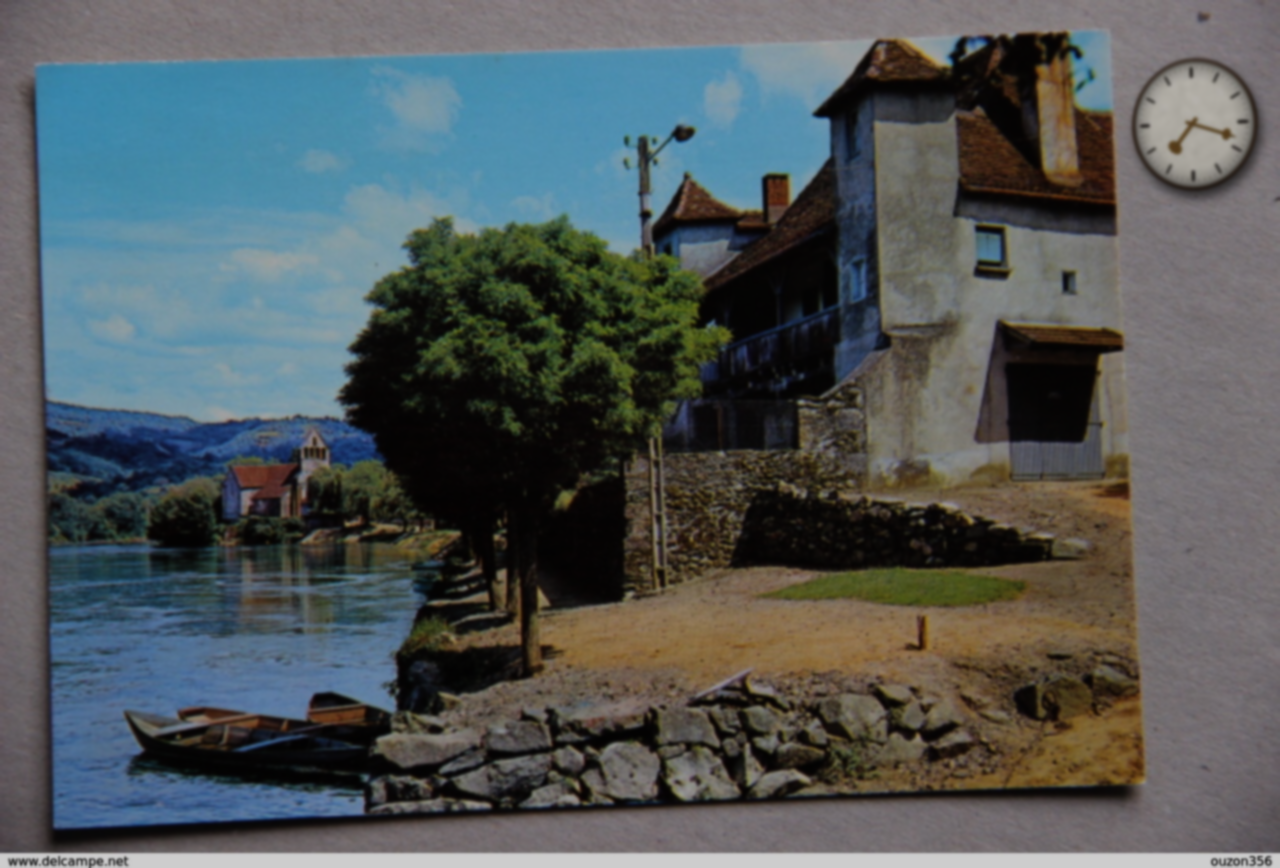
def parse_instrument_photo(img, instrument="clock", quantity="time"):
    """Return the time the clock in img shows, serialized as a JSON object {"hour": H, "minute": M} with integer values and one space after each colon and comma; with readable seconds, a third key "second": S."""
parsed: {"hour": 7, "minute": 18}
